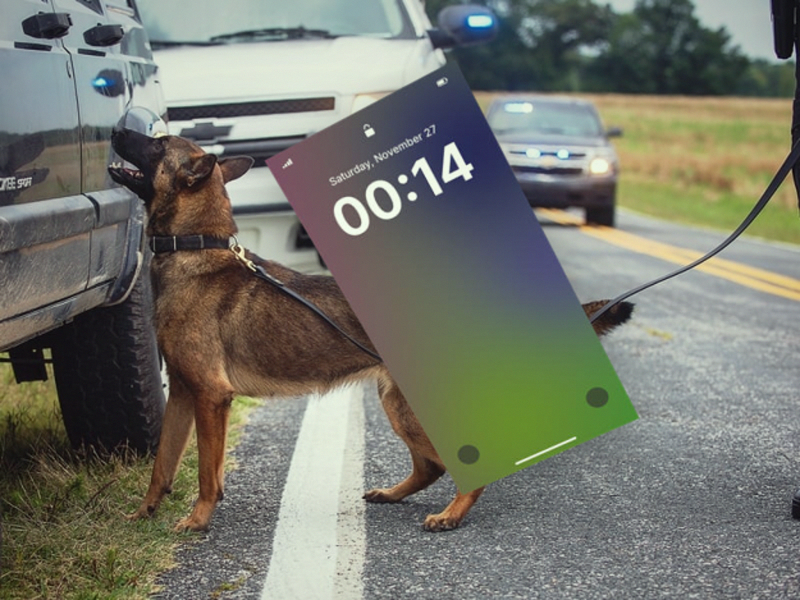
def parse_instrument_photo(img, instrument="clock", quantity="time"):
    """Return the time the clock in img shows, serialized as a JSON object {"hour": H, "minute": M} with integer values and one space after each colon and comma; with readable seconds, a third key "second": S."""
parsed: {"hour": 0, "minute": 14}
